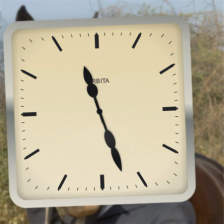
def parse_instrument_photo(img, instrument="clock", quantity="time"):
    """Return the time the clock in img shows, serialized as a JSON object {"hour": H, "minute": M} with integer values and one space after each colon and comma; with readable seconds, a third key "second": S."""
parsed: {"hour": 11, "minute": 27}
